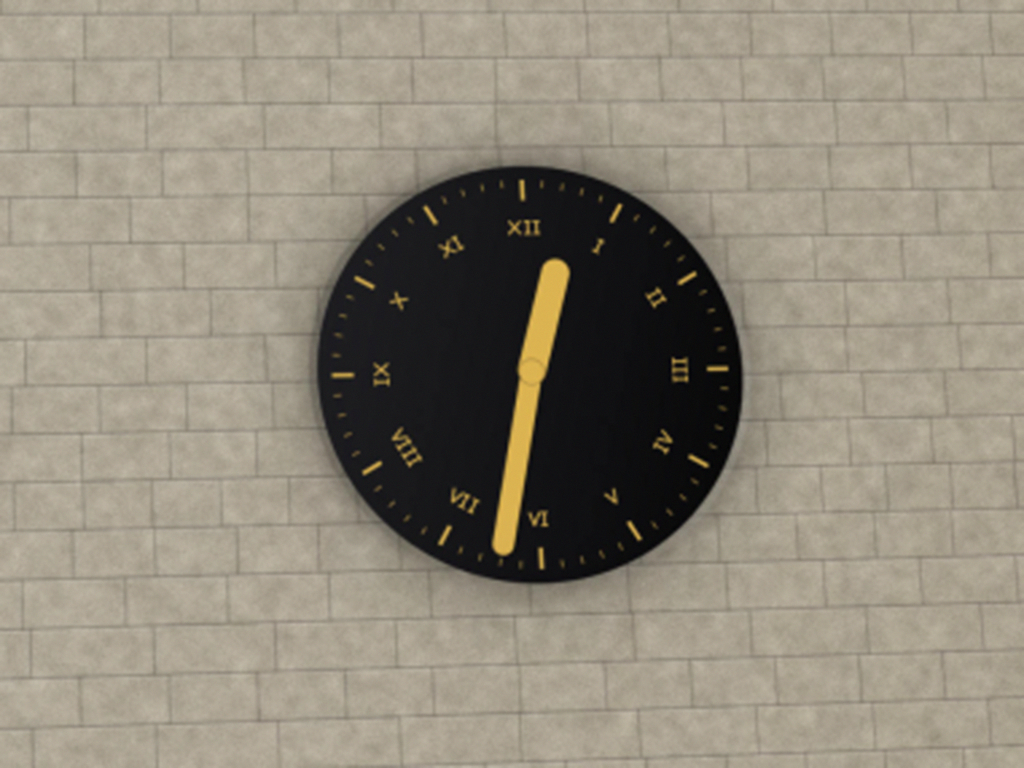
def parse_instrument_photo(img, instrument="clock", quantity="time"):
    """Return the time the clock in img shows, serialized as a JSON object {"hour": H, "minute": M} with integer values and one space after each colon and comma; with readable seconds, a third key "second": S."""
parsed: {"hour": 12, "minute": 32}
